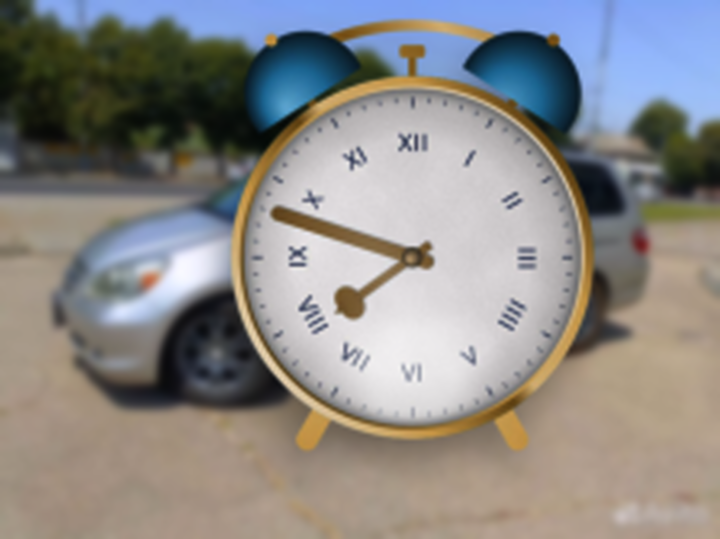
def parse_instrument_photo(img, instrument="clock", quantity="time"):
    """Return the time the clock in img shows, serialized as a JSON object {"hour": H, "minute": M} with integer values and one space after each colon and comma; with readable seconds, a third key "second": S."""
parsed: {"hour": 7, "minute": 48}
